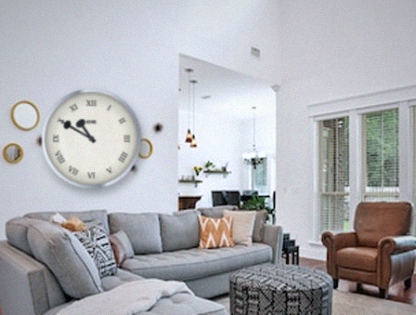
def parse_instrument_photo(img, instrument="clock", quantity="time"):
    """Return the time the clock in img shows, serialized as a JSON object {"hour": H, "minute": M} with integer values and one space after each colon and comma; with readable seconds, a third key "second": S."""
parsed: {"hour": 10, "minute": 50}
